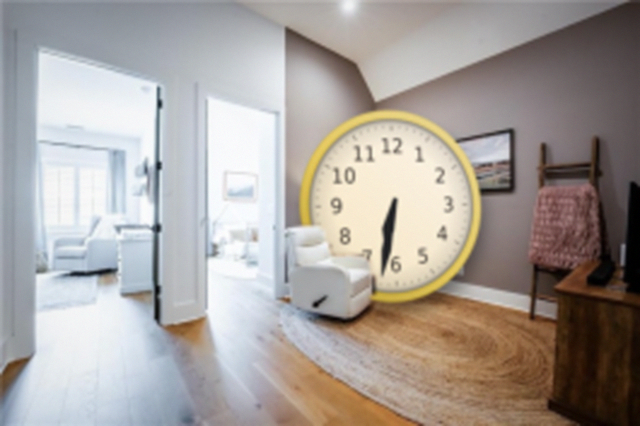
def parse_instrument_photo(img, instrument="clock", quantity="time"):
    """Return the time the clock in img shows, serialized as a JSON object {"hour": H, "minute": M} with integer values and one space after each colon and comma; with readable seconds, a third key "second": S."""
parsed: {"hour": 6, "minute": 32}
